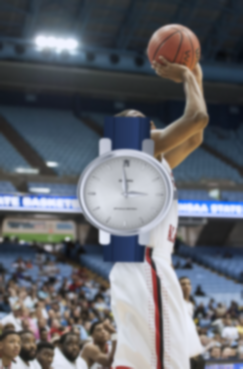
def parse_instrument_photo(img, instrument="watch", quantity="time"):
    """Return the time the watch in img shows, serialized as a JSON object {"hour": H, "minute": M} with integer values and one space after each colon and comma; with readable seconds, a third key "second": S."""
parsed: {"hour": 2, "minute": 59}
